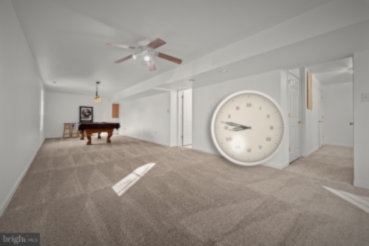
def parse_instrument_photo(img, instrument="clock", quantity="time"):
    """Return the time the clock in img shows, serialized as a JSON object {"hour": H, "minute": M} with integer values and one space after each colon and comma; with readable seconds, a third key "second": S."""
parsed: {"hour": 8, "minute": 47}
